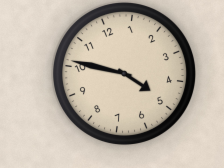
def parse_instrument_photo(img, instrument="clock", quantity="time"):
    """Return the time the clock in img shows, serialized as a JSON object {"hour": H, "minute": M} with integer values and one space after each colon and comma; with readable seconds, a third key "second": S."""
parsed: {"hour": 4, "minute": 51}
